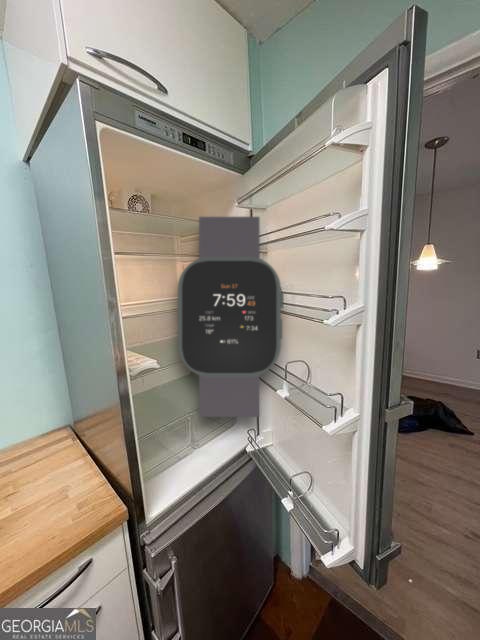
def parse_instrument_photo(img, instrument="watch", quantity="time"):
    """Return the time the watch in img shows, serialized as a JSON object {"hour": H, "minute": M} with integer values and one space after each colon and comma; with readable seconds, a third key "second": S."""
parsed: {"hour": 7, "minute": 59}
